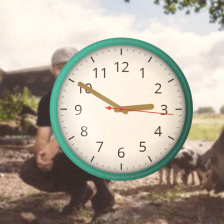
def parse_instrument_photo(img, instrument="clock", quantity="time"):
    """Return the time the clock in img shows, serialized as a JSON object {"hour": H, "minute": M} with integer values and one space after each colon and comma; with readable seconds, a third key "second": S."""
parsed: {"hour": 2, "minute": 50, "second": 16}
